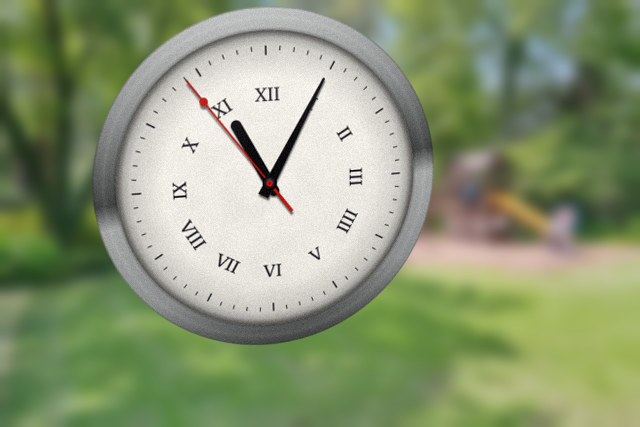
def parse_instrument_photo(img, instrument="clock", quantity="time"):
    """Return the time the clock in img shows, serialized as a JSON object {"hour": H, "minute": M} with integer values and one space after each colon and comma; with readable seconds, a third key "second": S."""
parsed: {"hour": 11, "minute": 4, "second": 54}
